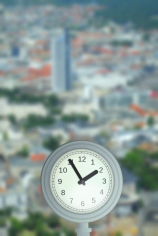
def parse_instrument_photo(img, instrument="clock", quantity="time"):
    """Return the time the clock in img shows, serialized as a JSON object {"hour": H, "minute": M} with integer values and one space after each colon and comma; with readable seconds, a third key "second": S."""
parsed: {"hour": 1, "minute": 55}
